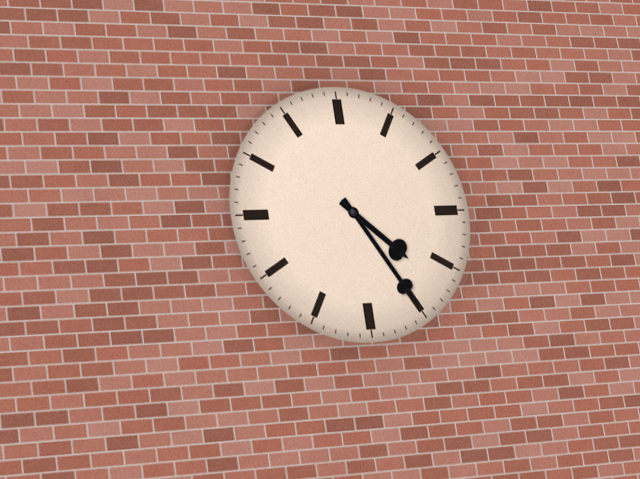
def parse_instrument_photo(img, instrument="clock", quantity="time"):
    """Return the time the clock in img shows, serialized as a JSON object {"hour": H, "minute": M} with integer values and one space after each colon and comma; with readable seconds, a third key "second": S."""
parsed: {"hour": 4, "minute": 25}
